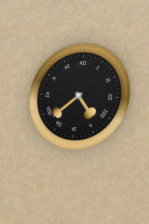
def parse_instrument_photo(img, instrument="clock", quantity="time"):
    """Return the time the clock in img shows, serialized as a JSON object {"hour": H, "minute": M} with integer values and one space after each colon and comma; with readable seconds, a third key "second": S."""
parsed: {"hour": 4, "minute": 38}
